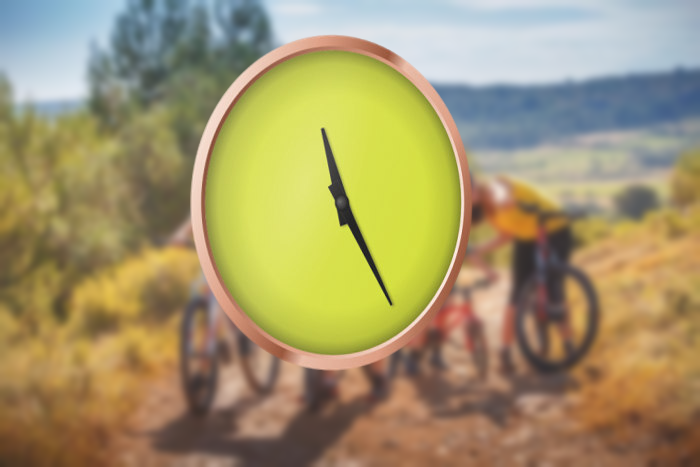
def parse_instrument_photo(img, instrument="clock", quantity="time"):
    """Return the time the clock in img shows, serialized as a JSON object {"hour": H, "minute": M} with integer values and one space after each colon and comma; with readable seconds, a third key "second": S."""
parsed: {"hour": 11, "minute": 25}
